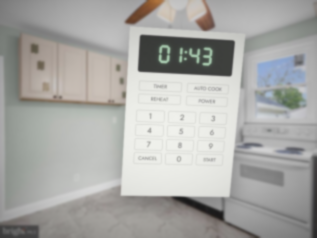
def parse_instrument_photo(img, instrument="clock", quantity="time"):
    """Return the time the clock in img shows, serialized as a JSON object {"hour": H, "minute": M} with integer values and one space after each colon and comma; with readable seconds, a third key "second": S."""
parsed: {"hour": 1, "minute": 43}
